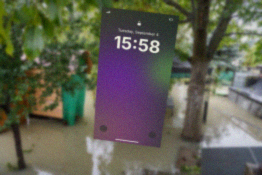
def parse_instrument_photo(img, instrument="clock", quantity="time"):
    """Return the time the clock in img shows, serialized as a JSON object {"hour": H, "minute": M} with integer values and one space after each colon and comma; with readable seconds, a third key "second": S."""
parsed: {"hour": 15, "minute": 58}
